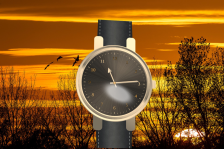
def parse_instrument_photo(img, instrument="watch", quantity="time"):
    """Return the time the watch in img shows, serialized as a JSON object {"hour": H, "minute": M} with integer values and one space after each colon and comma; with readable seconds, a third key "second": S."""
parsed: {"hour": 11, "minute": 14}
